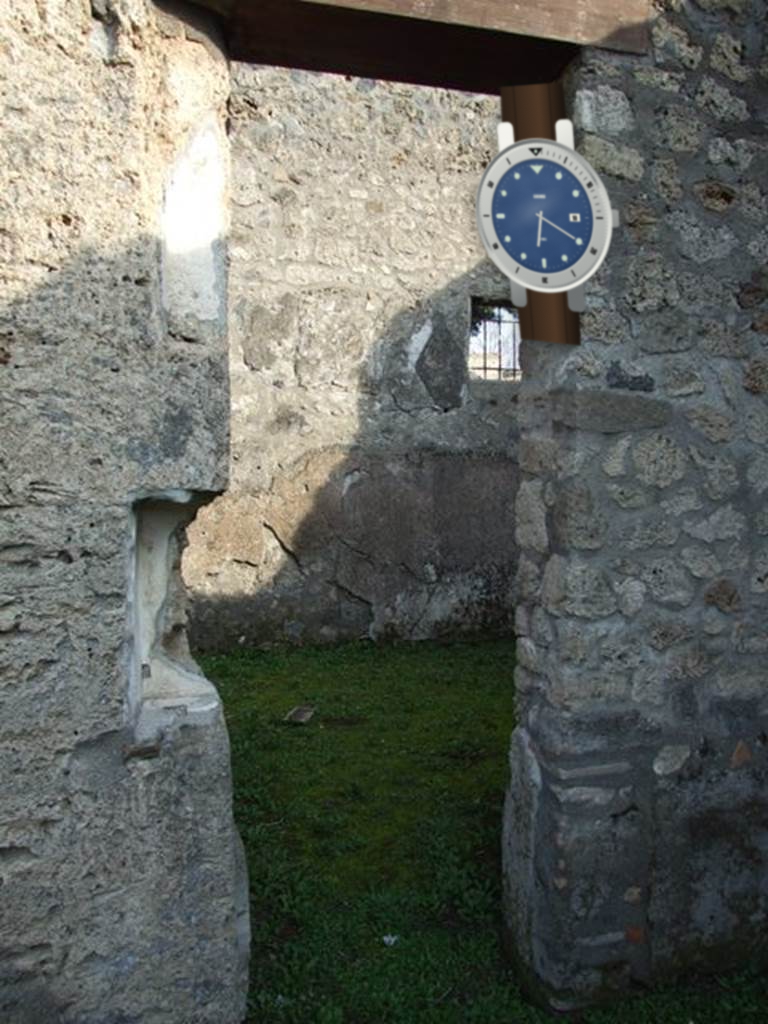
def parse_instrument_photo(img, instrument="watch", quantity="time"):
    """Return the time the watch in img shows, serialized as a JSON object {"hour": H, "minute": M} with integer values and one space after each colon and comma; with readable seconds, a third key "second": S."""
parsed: {"hour": 6, "minute": 20}
